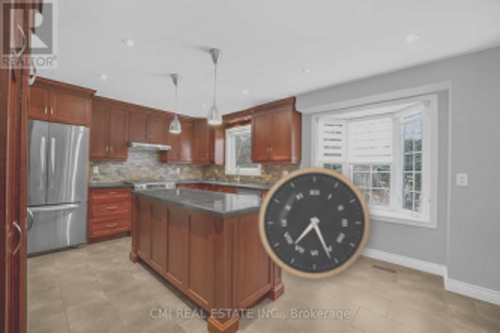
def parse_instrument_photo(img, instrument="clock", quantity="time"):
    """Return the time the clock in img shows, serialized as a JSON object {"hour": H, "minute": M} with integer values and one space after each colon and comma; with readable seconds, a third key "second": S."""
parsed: {"hour": 7, "minute": 26}
